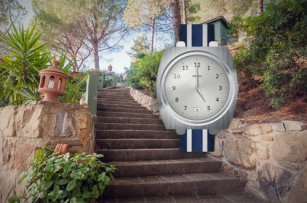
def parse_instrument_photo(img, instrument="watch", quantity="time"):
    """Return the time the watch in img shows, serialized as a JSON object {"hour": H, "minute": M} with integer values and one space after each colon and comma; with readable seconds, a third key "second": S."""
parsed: {"hour": 5, "minute": 0}
